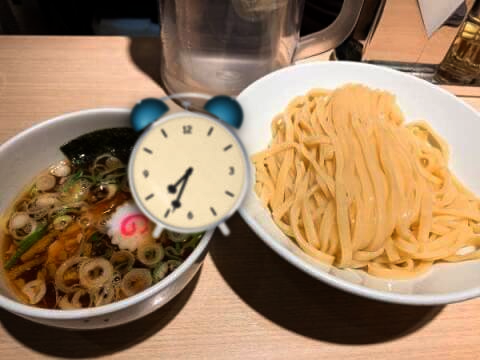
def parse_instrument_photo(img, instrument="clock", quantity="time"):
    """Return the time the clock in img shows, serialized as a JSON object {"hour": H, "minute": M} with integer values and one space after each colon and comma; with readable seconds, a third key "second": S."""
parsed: {"hour": 7, "minute": 34}
